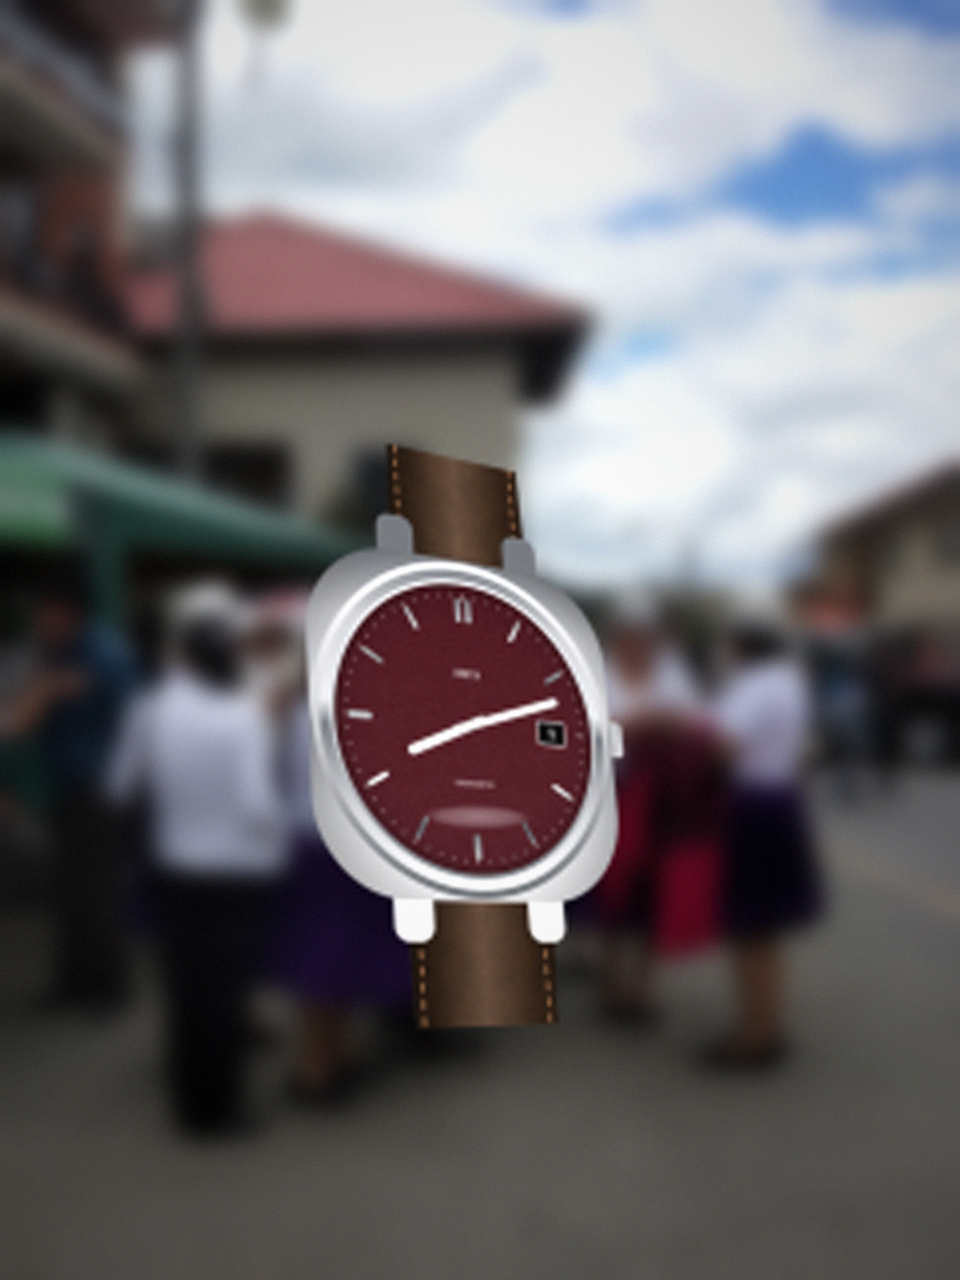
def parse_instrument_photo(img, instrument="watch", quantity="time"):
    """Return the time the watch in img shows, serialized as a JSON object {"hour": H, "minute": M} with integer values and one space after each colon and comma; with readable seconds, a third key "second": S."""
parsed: {"hour": 8, "minute": 12}
